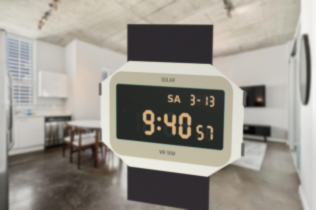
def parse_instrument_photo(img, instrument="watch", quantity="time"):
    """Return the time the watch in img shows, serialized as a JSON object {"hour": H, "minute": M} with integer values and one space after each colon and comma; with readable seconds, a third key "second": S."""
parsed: {"hour": 9, "minute": 40, "second": 57}
